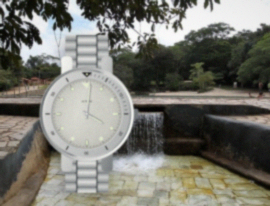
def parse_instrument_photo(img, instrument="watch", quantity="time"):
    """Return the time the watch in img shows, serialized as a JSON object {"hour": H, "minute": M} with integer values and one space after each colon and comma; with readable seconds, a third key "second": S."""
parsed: {"hour": 4, "minute": 1}
